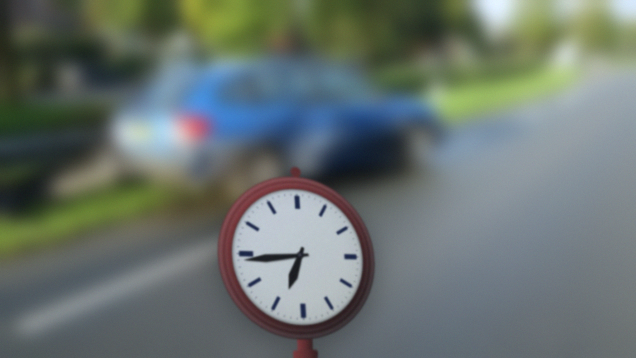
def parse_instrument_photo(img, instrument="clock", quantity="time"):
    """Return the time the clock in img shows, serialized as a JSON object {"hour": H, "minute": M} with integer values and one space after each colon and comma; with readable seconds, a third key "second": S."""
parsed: {"hour": 6, "minute": 44}
